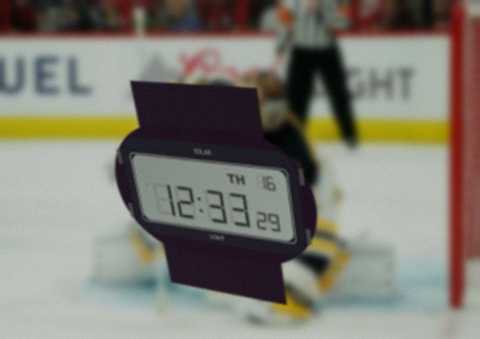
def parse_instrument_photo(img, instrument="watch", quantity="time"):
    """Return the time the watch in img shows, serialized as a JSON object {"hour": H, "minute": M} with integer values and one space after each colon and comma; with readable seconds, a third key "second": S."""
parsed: {"hour": 12, "minute": 33, "second": 29}
